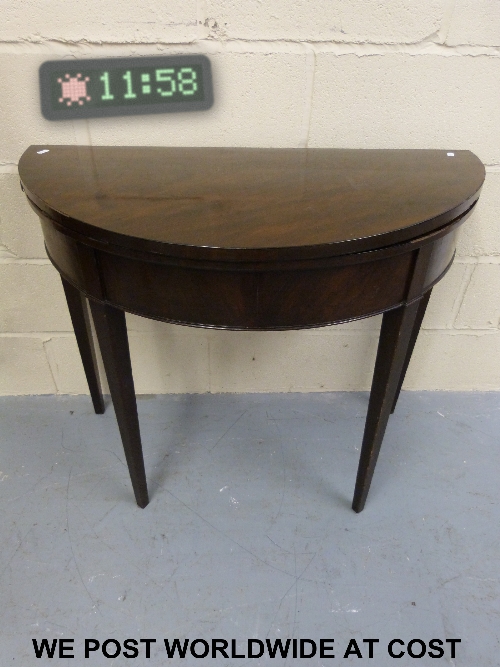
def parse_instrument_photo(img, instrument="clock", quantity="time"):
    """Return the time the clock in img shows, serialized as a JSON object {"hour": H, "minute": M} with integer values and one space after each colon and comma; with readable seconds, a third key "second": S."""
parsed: {"hour": 11, "minute": 58}
